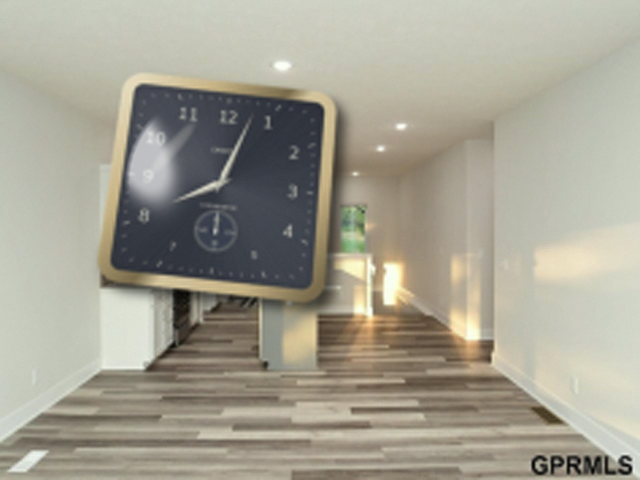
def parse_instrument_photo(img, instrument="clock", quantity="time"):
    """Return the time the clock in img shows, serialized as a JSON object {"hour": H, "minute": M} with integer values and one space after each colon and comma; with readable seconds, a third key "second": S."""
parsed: {"hour": 8, "minute": 3}
